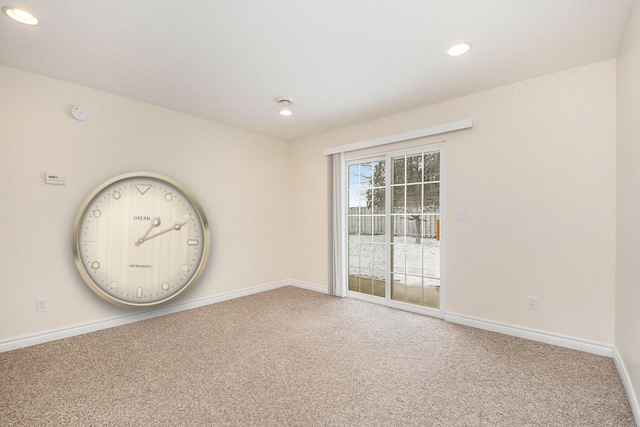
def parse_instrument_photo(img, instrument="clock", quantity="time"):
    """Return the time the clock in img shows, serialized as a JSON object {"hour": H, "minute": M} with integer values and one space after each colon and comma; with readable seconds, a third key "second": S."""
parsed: {"hour": 1, "minute": 11}
